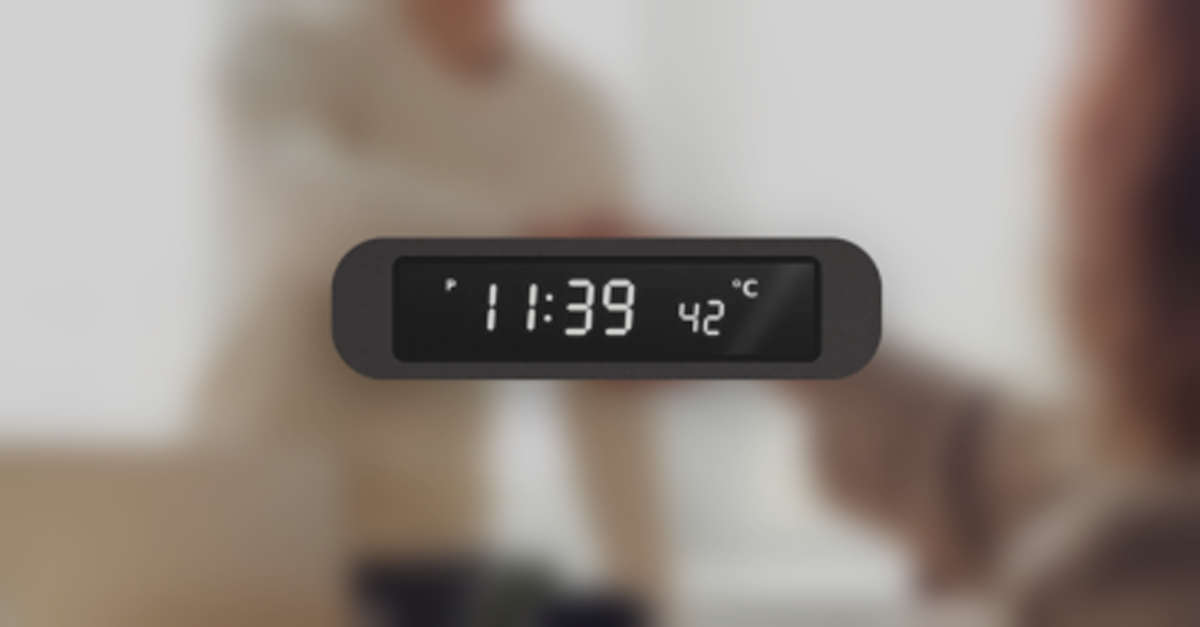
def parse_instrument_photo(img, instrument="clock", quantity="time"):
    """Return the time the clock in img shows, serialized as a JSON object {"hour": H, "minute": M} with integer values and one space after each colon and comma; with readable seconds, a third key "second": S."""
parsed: {"hour": 11, "minute": 39}
